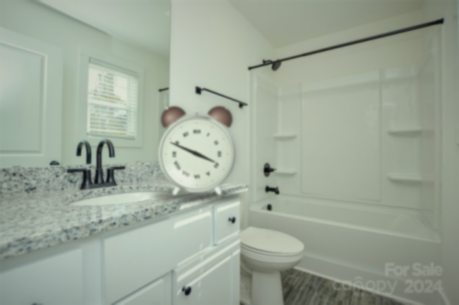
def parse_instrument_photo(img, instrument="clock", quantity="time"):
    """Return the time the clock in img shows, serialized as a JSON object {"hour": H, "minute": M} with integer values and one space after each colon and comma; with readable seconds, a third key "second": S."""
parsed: {"hour": 3, "minute": 49}
